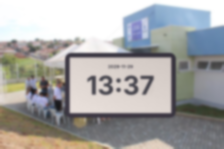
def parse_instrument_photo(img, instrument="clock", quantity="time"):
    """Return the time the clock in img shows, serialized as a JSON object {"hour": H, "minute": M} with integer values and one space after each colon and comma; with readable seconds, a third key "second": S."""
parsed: {"hour": 13, "minute": 37}
